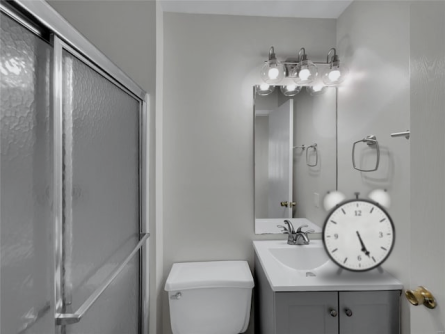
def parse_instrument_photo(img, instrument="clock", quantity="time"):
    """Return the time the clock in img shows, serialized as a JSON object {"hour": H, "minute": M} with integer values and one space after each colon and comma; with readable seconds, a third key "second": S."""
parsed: {"hour": 5, "minute": 26}
